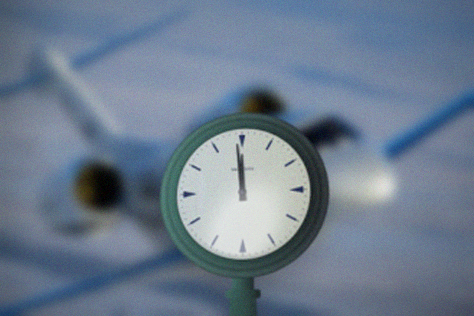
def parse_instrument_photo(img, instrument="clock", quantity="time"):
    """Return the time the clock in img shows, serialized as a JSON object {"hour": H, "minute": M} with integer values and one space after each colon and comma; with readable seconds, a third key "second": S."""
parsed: {"hour": 11, "minute": 59}
